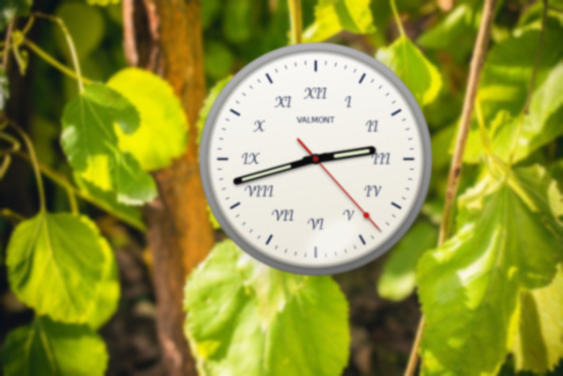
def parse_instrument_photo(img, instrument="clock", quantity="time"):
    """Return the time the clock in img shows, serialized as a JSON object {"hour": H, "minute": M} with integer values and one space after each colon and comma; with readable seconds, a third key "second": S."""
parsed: {"hour": 2, "minute": 42, "second": 23}
